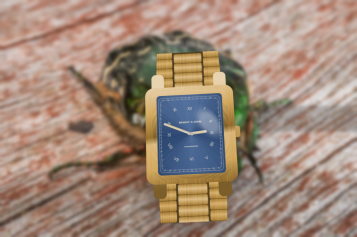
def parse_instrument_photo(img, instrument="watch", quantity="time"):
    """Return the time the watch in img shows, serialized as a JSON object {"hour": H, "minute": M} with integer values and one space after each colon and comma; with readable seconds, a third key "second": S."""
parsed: {"hour": 2, "minute": 49}
